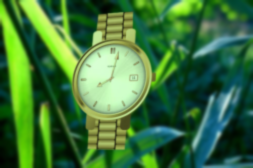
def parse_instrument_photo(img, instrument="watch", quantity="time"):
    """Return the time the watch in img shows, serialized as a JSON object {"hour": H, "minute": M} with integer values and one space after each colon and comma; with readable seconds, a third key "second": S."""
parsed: {"hour": 8, "minute": 2}
